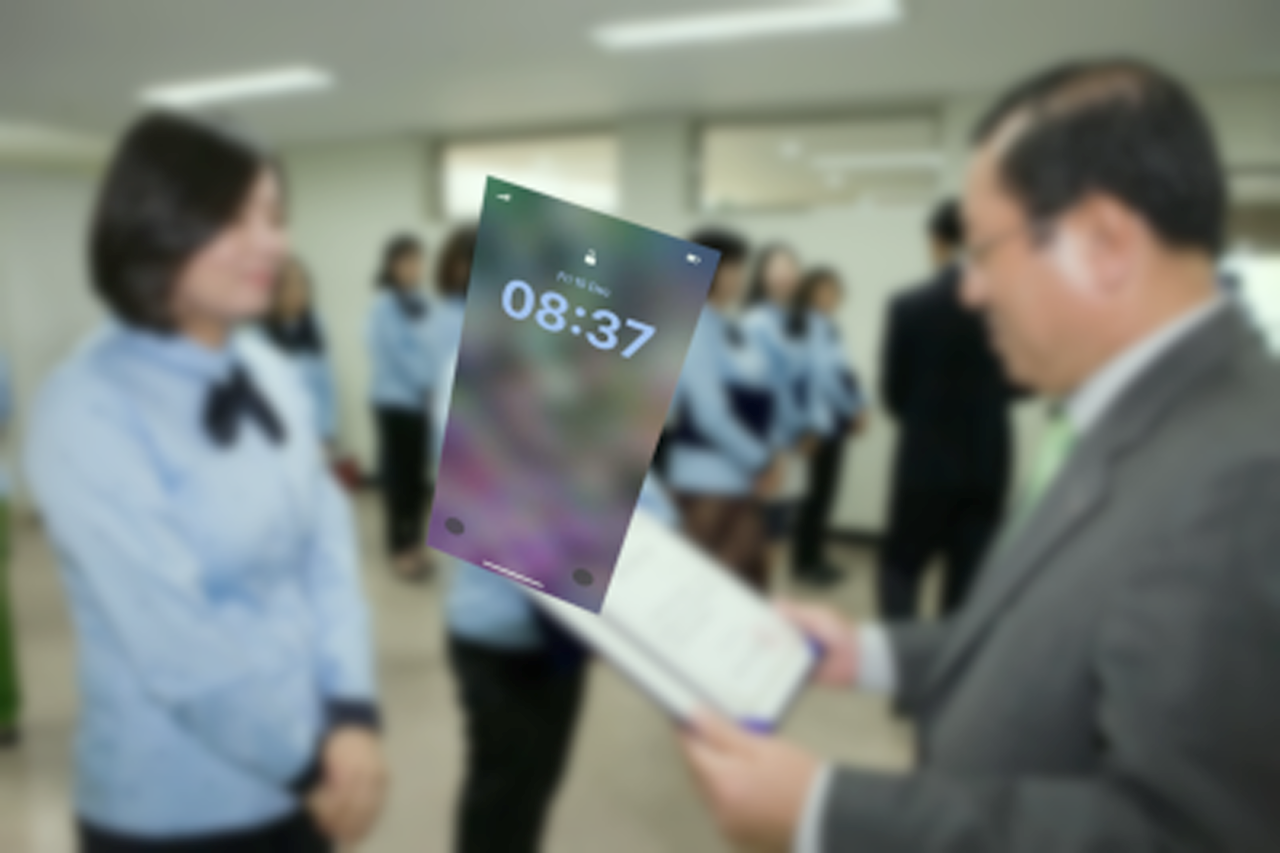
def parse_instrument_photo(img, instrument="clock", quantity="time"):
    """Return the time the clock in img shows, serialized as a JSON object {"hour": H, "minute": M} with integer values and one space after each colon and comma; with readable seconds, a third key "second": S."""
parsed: {"hour": 8, "minute": 37}
